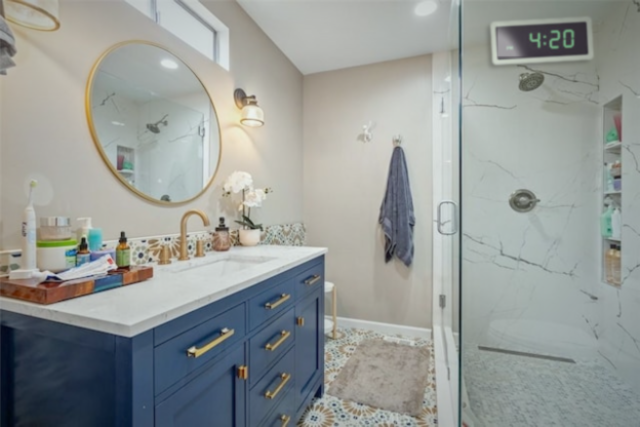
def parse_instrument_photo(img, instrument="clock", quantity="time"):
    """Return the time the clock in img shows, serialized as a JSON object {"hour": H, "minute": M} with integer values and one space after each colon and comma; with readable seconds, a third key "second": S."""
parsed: {"hour": 4, "minute": 20}
